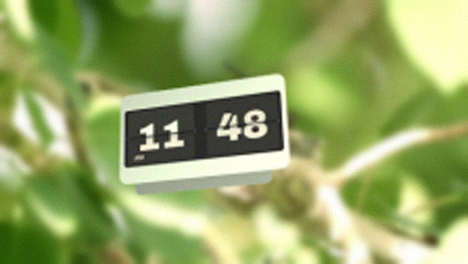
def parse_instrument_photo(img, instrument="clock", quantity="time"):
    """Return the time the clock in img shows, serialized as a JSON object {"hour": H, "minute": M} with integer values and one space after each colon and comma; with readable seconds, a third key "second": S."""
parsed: {"hour": 11, "minute": 48}
